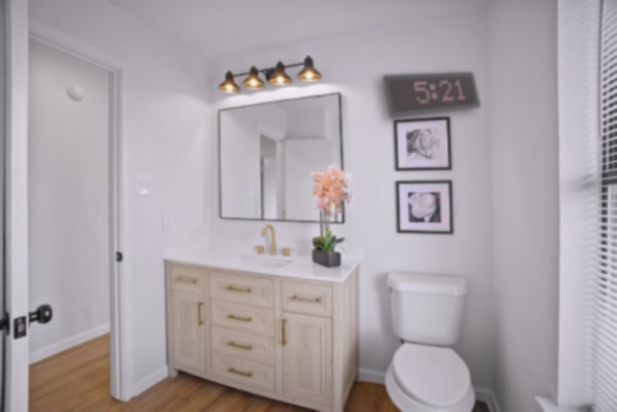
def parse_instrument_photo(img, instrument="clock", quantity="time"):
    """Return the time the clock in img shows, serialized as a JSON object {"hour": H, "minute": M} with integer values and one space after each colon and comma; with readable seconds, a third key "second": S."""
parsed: {"hour": 5, "minute": 21}
